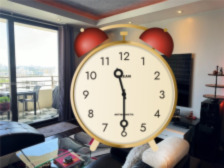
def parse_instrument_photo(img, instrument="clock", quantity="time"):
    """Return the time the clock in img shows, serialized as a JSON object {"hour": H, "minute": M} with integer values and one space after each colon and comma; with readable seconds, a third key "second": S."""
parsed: {"hour": 11, "minute": 30}
